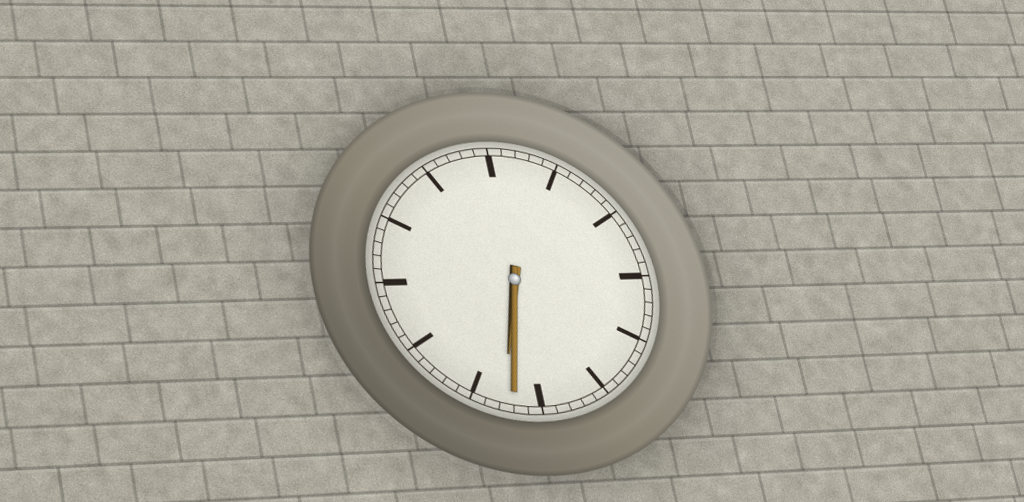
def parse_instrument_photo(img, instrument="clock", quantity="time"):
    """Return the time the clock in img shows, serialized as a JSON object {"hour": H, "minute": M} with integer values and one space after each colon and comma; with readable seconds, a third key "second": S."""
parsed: {"hour": 6, "minute": 32}
